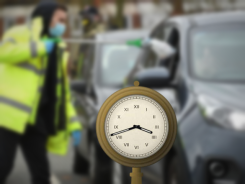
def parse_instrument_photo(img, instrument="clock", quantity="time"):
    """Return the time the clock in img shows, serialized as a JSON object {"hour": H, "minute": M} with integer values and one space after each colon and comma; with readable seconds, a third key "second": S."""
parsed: {"hour": 3, "minute": 42}
